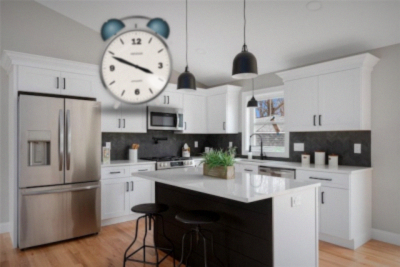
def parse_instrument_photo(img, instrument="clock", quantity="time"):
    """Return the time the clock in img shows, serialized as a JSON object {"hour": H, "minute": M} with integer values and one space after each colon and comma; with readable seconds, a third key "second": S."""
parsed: {"hour": 3, "minute": 49}
